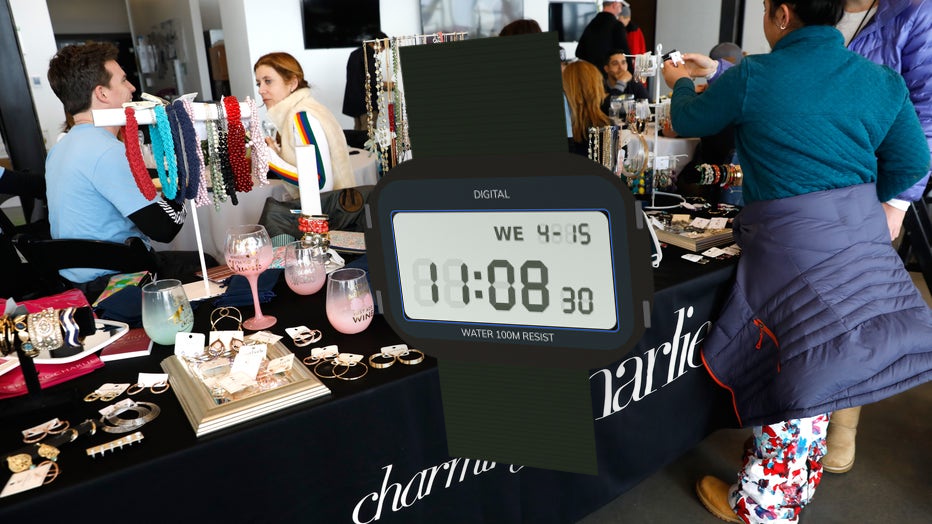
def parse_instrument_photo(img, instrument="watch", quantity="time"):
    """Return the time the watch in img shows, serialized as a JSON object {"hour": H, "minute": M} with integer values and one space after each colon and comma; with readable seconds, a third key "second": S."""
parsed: {"hour": 11, "minute": 8, "second": 30}
